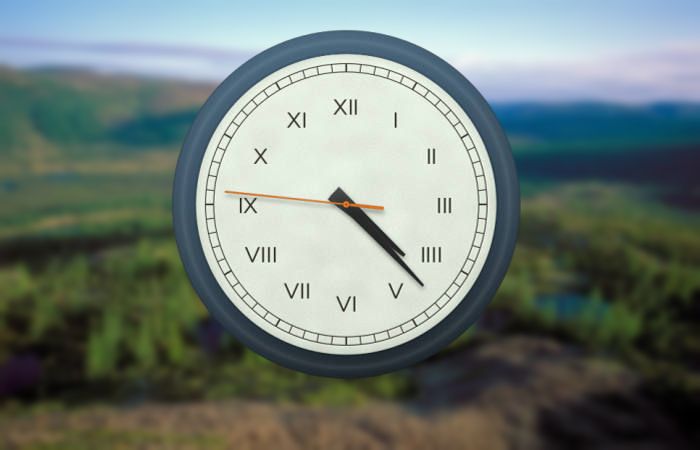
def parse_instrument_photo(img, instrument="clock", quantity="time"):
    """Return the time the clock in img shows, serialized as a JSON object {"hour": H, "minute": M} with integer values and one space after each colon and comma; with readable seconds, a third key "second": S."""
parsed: {"hour": 4, "minute": 22, "second": 46}
